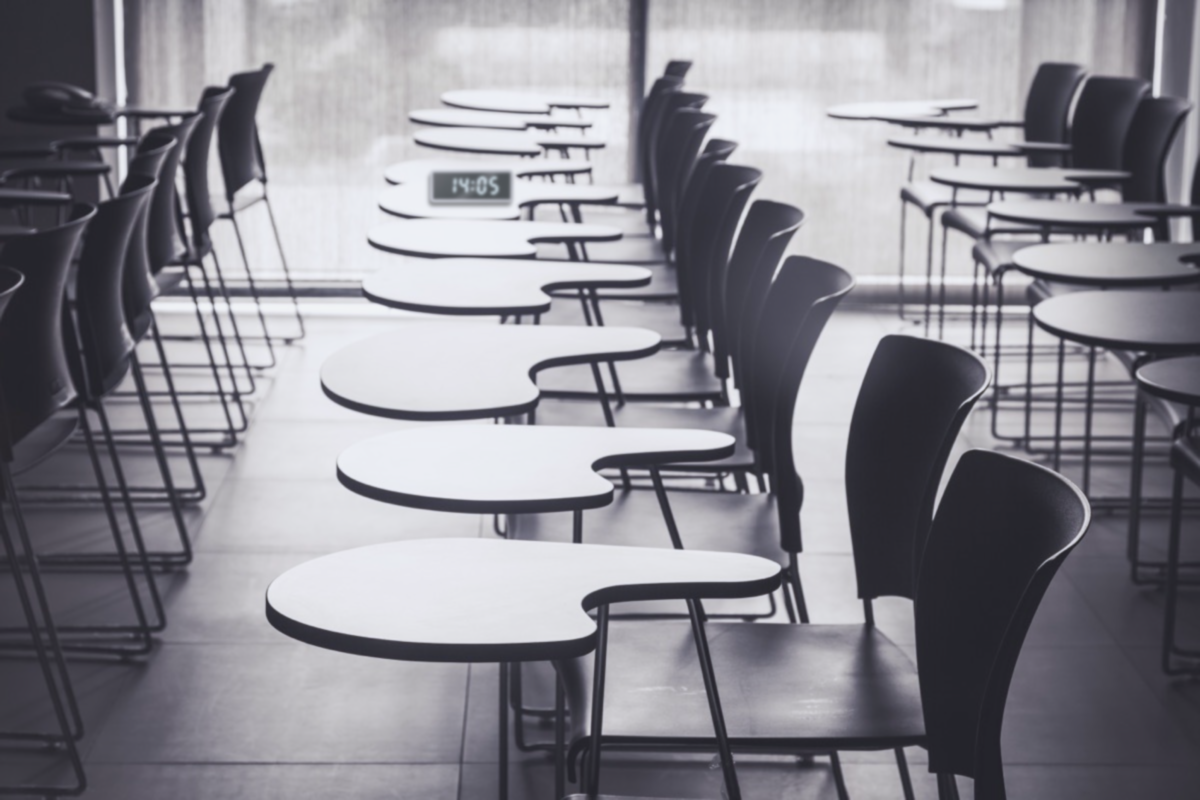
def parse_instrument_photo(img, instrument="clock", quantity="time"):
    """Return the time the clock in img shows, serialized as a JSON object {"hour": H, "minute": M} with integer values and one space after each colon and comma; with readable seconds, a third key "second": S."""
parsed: {"hour": 14, "minute": 5}
